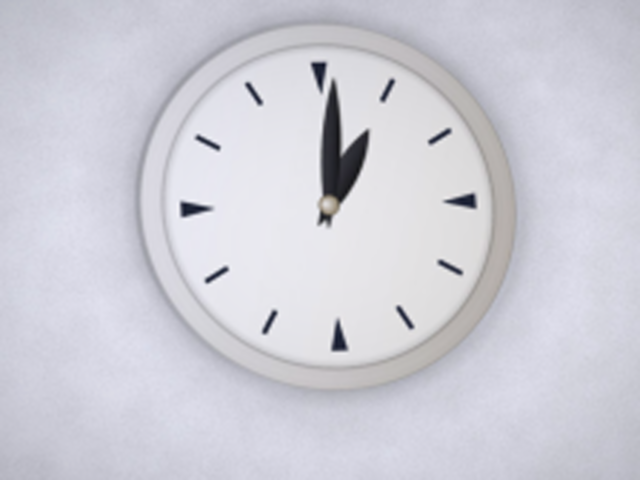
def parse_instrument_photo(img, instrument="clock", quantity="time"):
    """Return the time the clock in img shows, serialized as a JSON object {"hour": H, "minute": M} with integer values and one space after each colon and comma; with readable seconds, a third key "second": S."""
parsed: {"hour": 1, "minute": 1}
